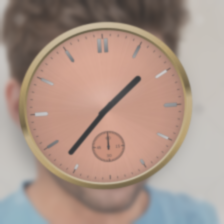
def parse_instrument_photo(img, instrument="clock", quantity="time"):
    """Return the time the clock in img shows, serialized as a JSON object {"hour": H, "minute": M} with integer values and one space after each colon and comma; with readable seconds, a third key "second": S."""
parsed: {"hour": 1, "minute": 37}
